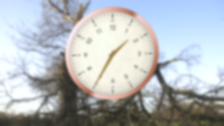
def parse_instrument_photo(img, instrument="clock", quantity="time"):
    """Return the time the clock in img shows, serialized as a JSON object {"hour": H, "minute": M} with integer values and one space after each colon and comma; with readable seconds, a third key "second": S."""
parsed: {"hour": 1, "minute": 35}
